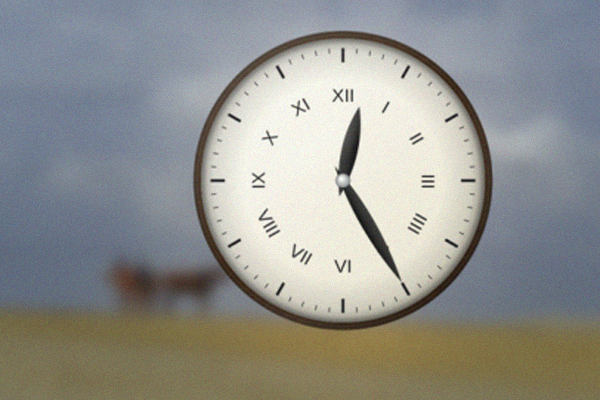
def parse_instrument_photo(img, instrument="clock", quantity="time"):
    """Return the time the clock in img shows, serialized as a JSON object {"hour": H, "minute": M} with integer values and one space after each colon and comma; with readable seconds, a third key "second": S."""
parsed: {"hour": 12, "minute": 25}
